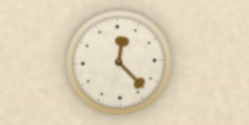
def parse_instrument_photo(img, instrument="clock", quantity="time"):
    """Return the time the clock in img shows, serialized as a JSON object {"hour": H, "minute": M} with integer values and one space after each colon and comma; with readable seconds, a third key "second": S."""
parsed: {"hour": 12, "minute": 23}
